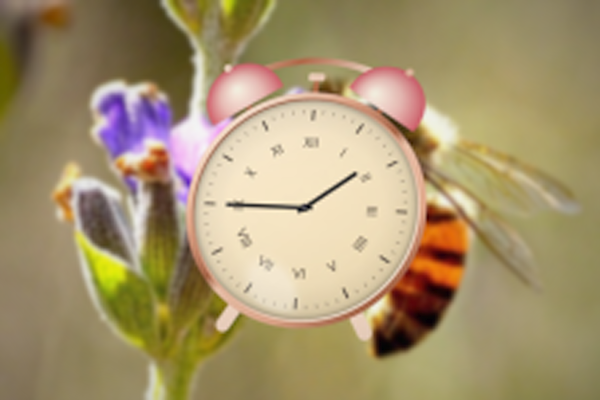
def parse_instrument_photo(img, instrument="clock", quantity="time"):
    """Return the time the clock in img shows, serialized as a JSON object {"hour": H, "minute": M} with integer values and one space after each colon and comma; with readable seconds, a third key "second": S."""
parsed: {"hour": 1, "minute": 45}
